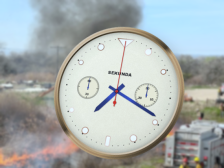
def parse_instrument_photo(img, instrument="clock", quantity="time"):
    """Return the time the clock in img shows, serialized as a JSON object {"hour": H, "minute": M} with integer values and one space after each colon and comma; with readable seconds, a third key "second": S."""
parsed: {"hour": 7, "minute": 19}
